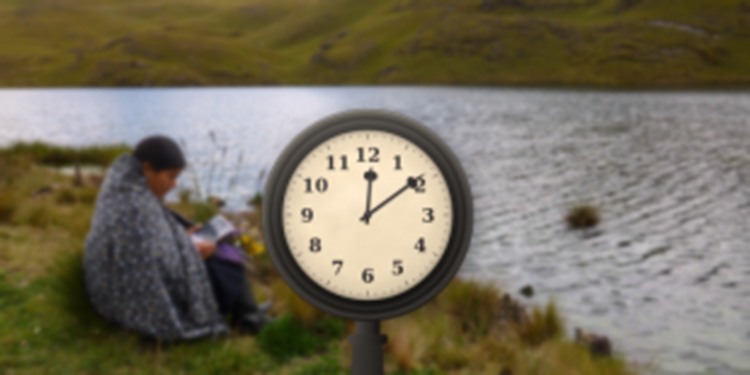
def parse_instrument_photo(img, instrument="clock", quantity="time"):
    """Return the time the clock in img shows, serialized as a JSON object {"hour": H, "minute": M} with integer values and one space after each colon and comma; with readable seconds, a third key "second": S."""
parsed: {"hour": 12, "minute": 9}
